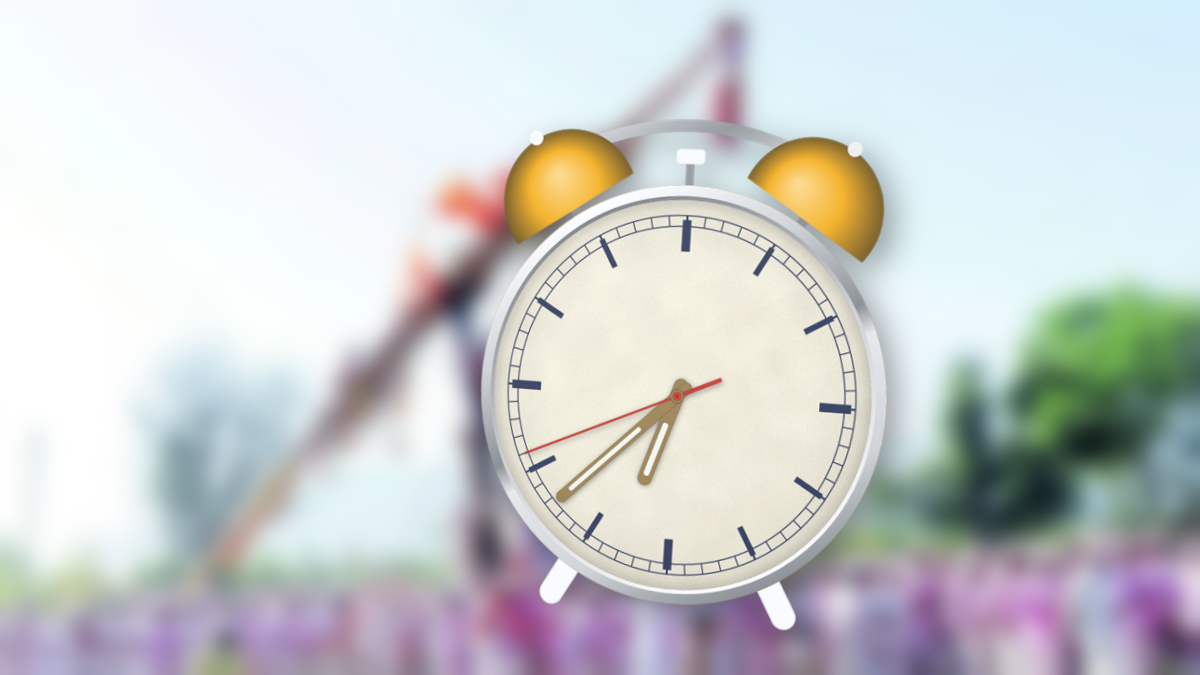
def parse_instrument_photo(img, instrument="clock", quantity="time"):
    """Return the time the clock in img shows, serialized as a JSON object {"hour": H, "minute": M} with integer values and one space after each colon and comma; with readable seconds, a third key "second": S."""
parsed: {"hour": 6, "minute": 37, "second": 41}
